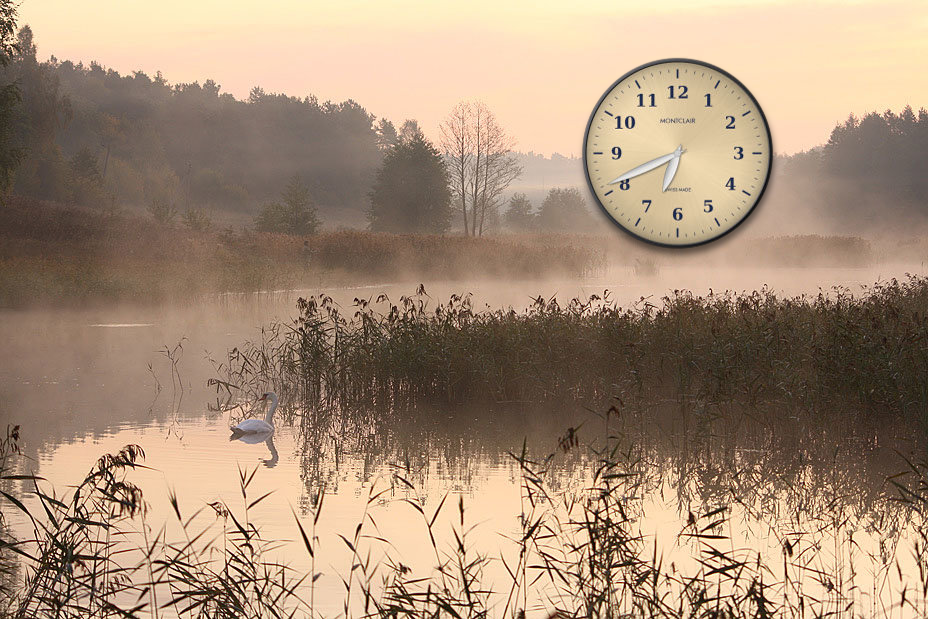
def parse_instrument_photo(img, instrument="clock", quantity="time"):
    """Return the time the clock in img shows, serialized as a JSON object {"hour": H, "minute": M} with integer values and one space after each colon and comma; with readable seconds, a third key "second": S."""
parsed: {"hour": 6, "minute": 41}
